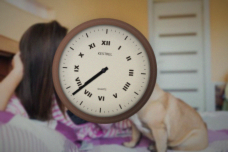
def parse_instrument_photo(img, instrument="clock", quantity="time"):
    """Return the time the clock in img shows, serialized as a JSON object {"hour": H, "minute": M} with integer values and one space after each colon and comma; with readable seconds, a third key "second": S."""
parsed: {"hour": 7, "minute": 38}
